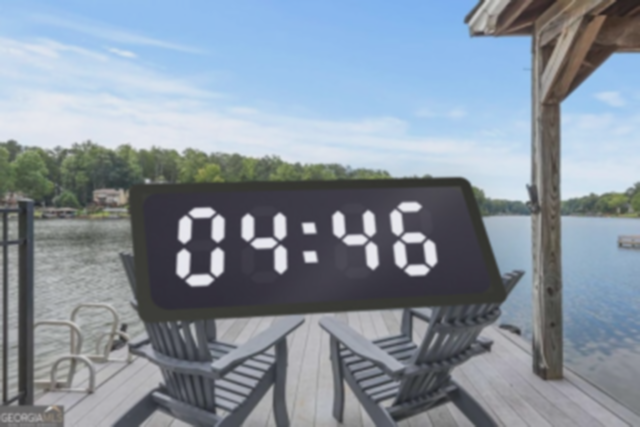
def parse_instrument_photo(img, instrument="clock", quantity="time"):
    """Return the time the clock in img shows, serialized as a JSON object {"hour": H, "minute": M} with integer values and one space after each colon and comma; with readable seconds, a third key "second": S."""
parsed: {"hour": 4, "minute": 46}
